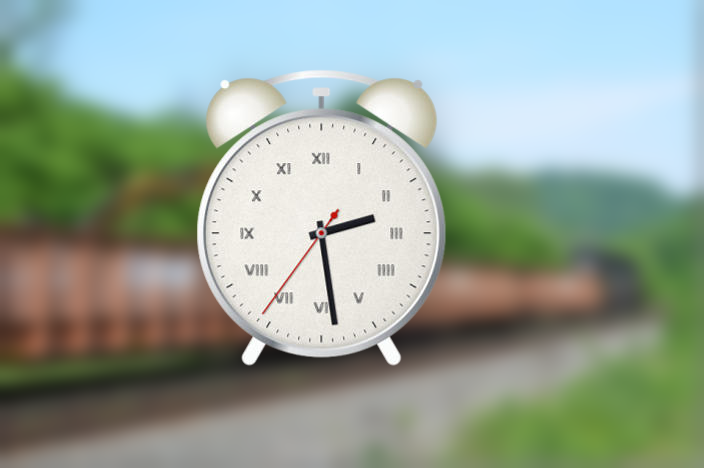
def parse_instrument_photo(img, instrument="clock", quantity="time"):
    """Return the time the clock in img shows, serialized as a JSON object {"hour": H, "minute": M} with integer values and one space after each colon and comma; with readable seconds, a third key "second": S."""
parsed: {"hour": 2, "minute": 28, "second": 36}
